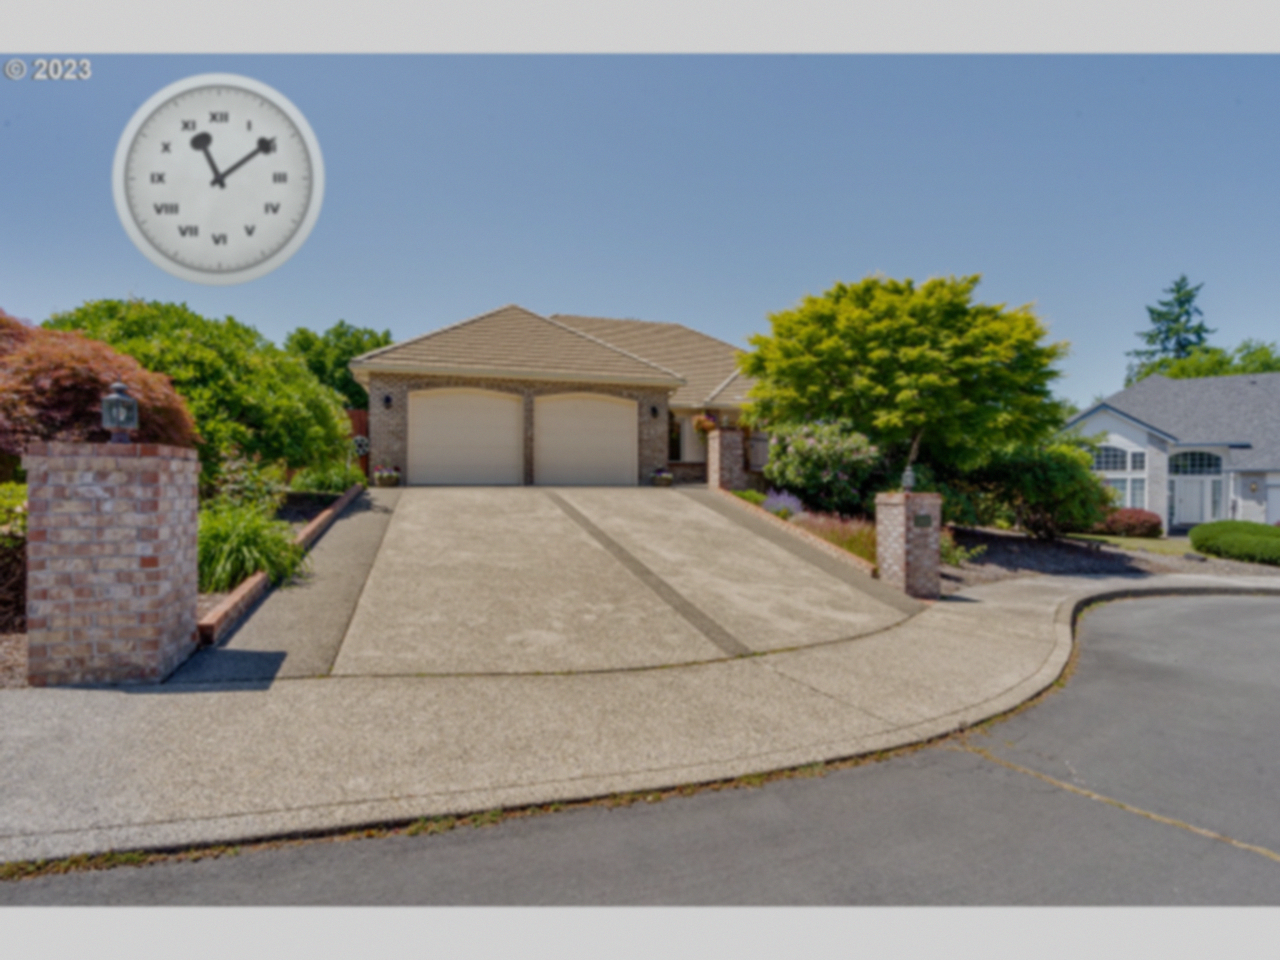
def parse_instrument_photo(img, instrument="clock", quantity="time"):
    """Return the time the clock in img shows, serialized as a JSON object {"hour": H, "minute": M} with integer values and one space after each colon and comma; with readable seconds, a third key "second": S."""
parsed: {"hour": 11, "minute": 9}
